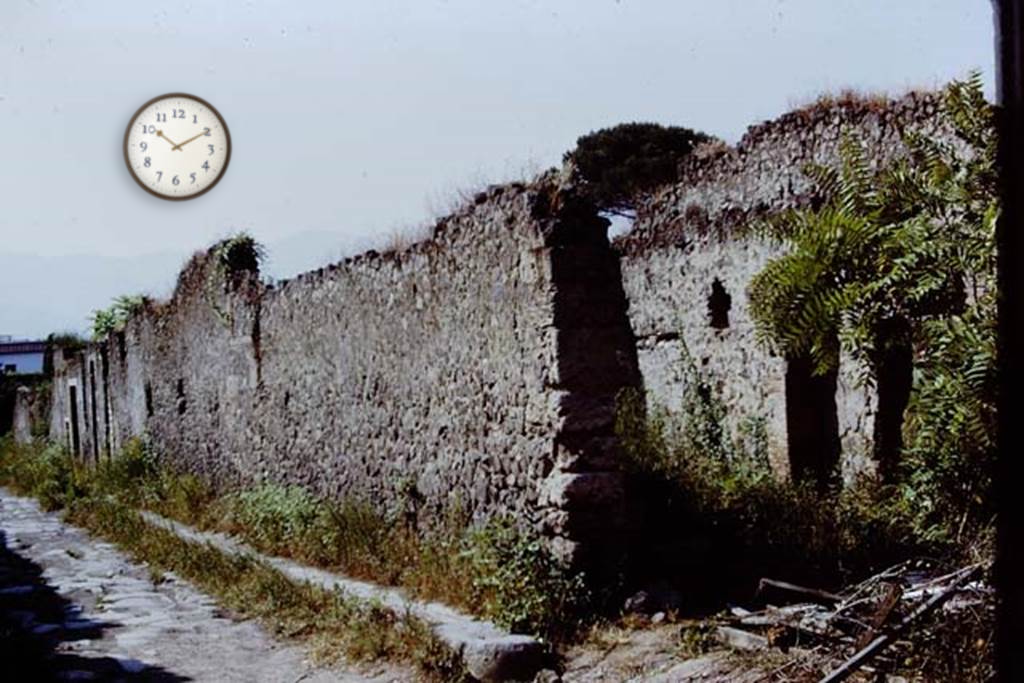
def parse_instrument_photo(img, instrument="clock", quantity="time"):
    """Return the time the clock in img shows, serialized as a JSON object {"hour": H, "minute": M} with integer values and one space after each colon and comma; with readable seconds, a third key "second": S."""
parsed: {"hour": 10, "minute": 10}
